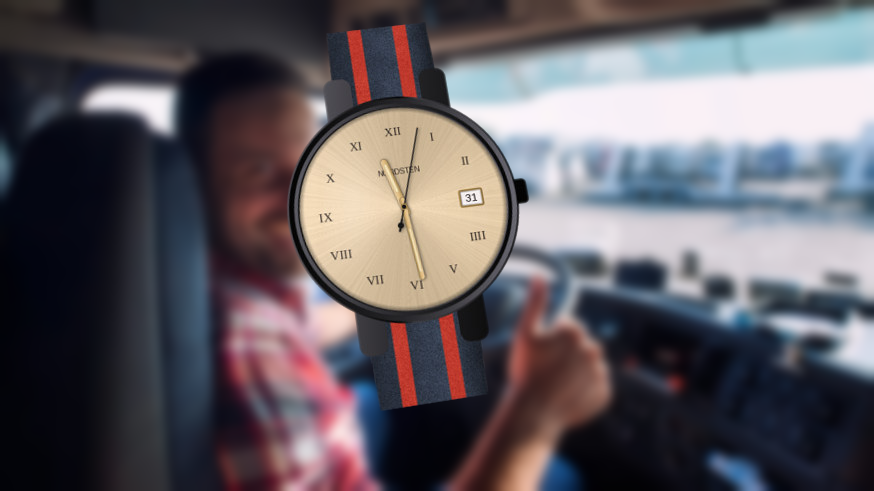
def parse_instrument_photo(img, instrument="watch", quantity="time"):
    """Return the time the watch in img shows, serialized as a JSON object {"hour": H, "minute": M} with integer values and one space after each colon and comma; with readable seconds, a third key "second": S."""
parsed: {"hour": 11, "minute": 29, "second": 3}
